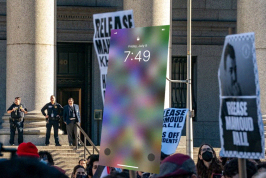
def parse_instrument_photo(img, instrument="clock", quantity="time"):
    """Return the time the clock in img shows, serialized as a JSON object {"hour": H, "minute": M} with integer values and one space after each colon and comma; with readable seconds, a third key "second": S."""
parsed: {"hour": 7, "minute": 49}
